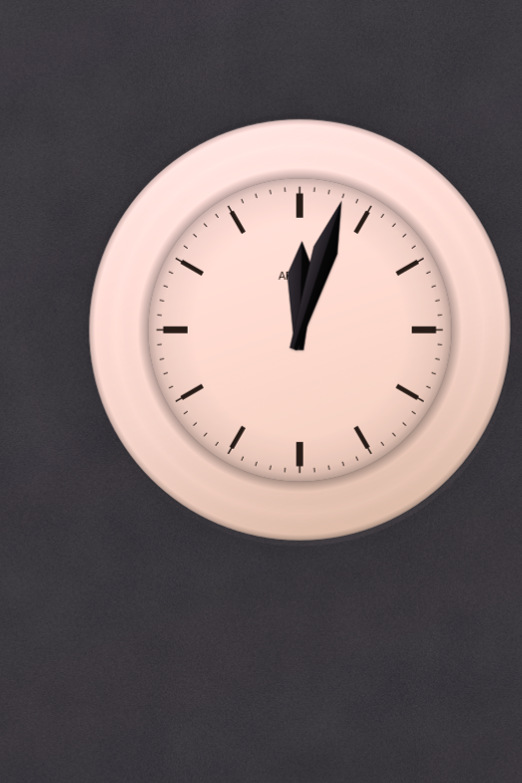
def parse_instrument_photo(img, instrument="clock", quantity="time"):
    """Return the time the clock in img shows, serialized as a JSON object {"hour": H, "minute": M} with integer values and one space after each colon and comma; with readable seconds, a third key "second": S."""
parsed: {"hour": 12, "minute": 3}
